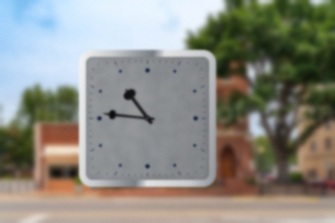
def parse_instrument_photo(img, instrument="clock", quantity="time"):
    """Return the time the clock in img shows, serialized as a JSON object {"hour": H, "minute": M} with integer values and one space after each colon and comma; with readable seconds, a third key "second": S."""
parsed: {"hour": 10, "minute": 46}
